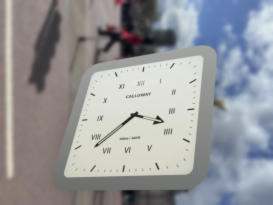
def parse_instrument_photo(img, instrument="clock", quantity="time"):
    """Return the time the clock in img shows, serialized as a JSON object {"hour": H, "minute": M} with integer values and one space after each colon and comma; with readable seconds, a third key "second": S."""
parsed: {"hour": 3, "minute": 38}
